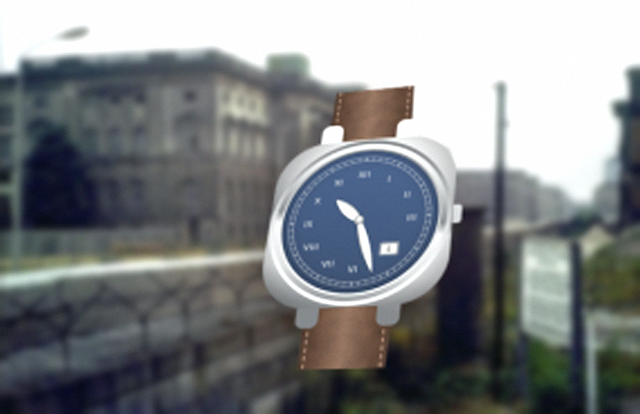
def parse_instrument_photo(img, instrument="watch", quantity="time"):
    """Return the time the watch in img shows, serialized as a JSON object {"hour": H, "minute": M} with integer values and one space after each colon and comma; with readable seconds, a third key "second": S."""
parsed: {"hour": 10, "minute": 27}
